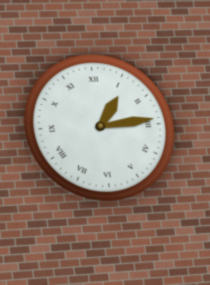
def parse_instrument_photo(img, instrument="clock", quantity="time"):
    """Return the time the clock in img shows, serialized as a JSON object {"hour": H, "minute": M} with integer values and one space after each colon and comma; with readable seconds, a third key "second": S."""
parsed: {"hour": 1, "minute": 14}
